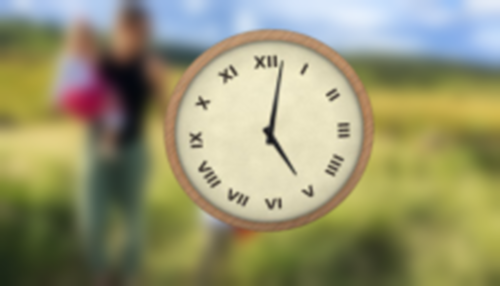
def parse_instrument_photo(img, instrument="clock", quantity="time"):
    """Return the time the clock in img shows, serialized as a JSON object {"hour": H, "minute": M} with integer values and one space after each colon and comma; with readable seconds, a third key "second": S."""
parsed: {"hour": 5, "minute": 2}
